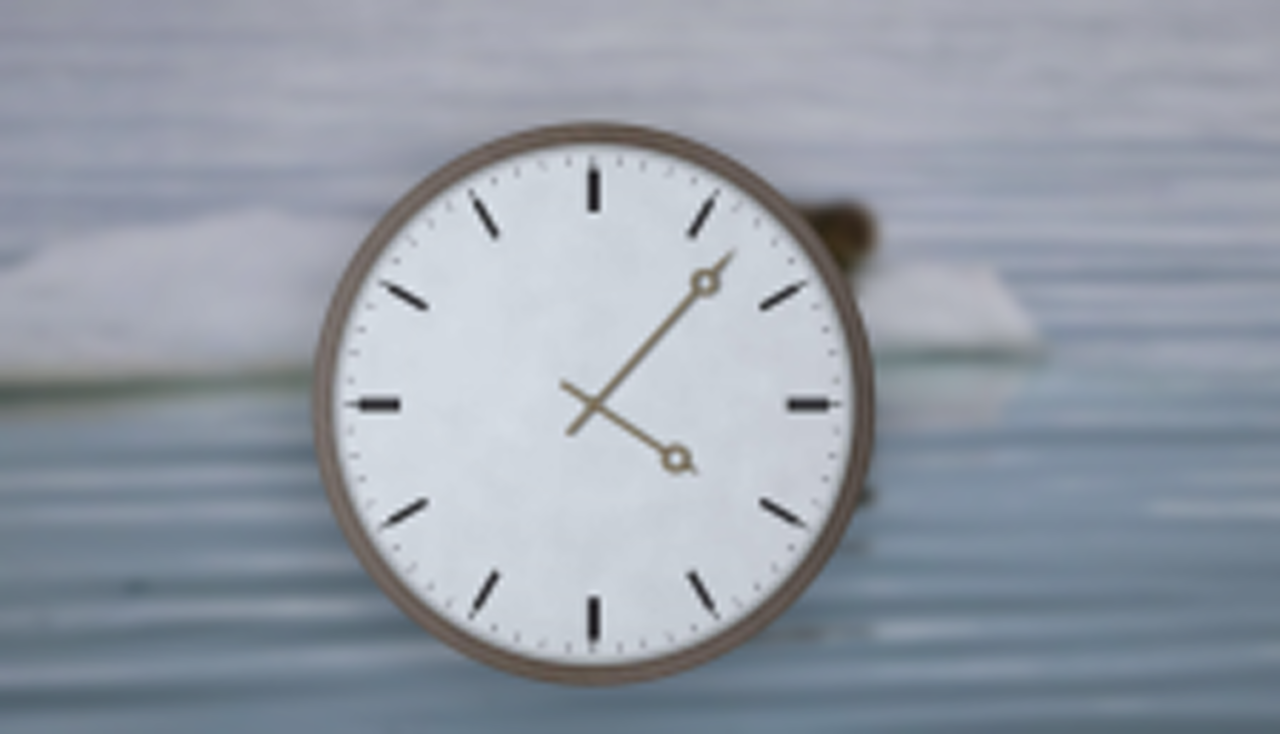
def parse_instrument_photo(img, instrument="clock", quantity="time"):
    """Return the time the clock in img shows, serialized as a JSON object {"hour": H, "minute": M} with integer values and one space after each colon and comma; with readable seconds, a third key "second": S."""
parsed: {"hour": 4, "minute": 7}
